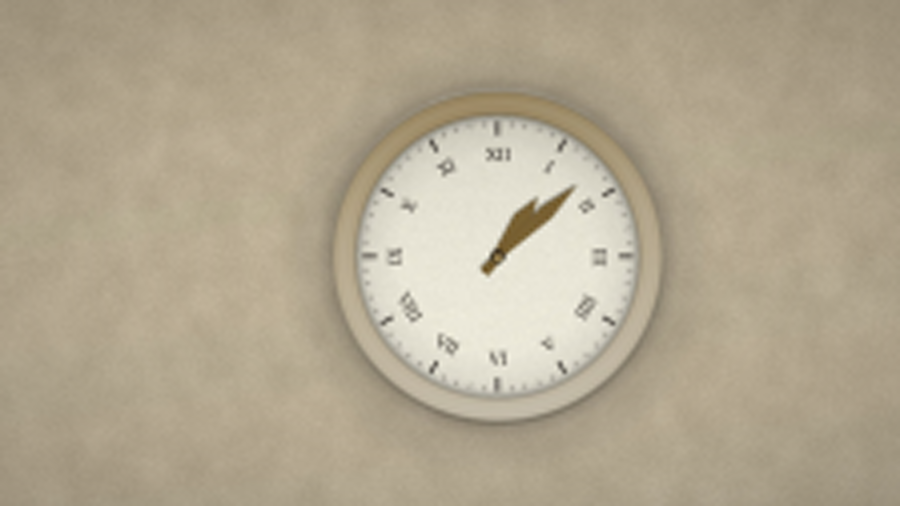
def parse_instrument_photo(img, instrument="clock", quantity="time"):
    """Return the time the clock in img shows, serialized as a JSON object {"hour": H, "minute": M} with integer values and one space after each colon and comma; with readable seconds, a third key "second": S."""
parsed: {"hour": 1, "minute": 8}
